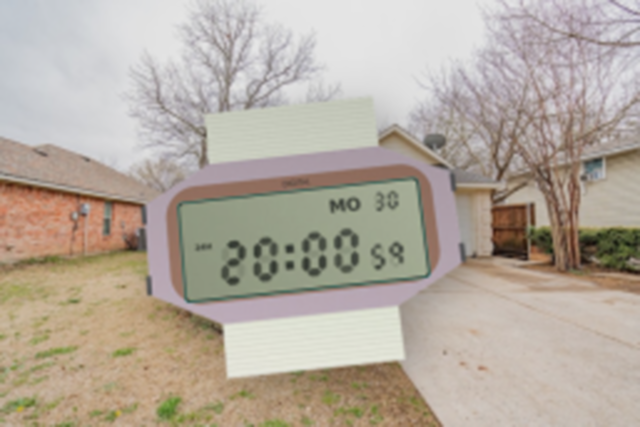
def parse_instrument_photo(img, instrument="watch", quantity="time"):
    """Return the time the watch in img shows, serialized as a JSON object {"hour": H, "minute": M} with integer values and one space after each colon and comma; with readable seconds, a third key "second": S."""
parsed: {"hour": 20, "minute": 0, "second": 59}
